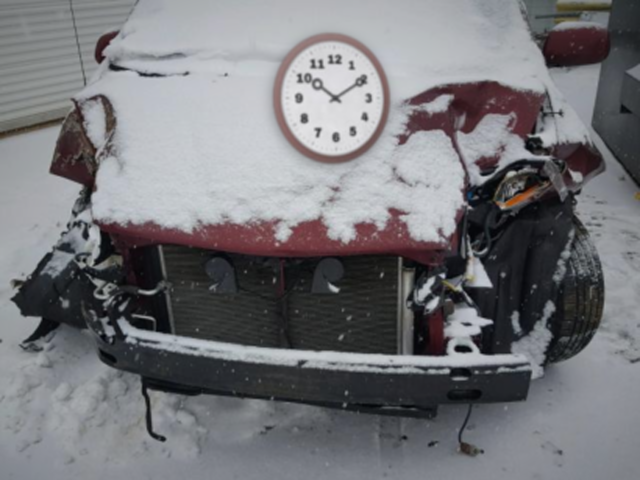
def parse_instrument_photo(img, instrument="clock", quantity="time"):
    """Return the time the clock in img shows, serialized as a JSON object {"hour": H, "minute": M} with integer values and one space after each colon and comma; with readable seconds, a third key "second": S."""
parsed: {"hour": 10, "minute": 10}
